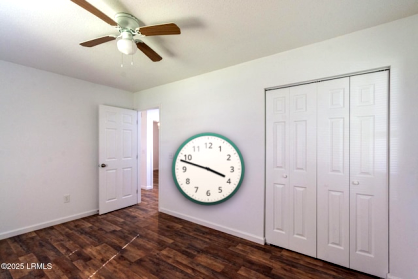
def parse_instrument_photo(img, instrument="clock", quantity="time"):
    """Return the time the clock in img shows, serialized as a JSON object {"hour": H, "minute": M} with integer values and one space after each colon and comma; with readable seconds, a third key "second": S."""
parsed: {"hour": 3, "minute": 48}
